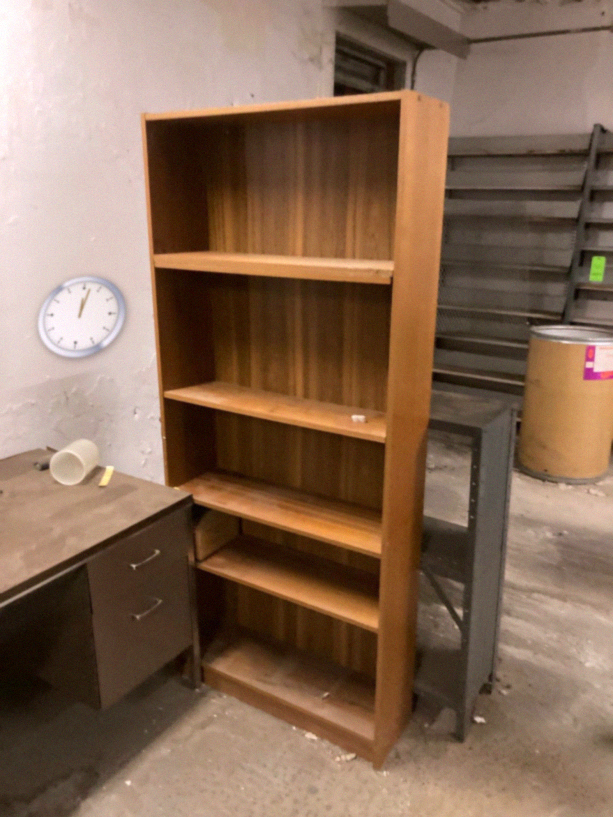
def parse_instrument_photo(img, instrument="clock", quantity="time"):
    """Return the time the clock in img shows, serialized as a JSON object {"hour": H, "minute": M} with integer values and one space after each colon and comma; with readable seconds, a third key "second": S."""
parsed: {"hour": 12, "minute": 2}
